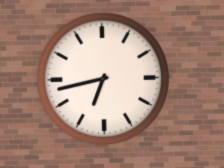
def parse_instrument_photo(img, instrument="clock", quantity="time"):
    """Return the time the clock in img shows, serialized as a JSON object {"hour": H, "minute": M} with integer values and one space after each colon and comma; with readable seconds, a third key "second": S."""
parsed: {"hour": 6, "minute": 43}
